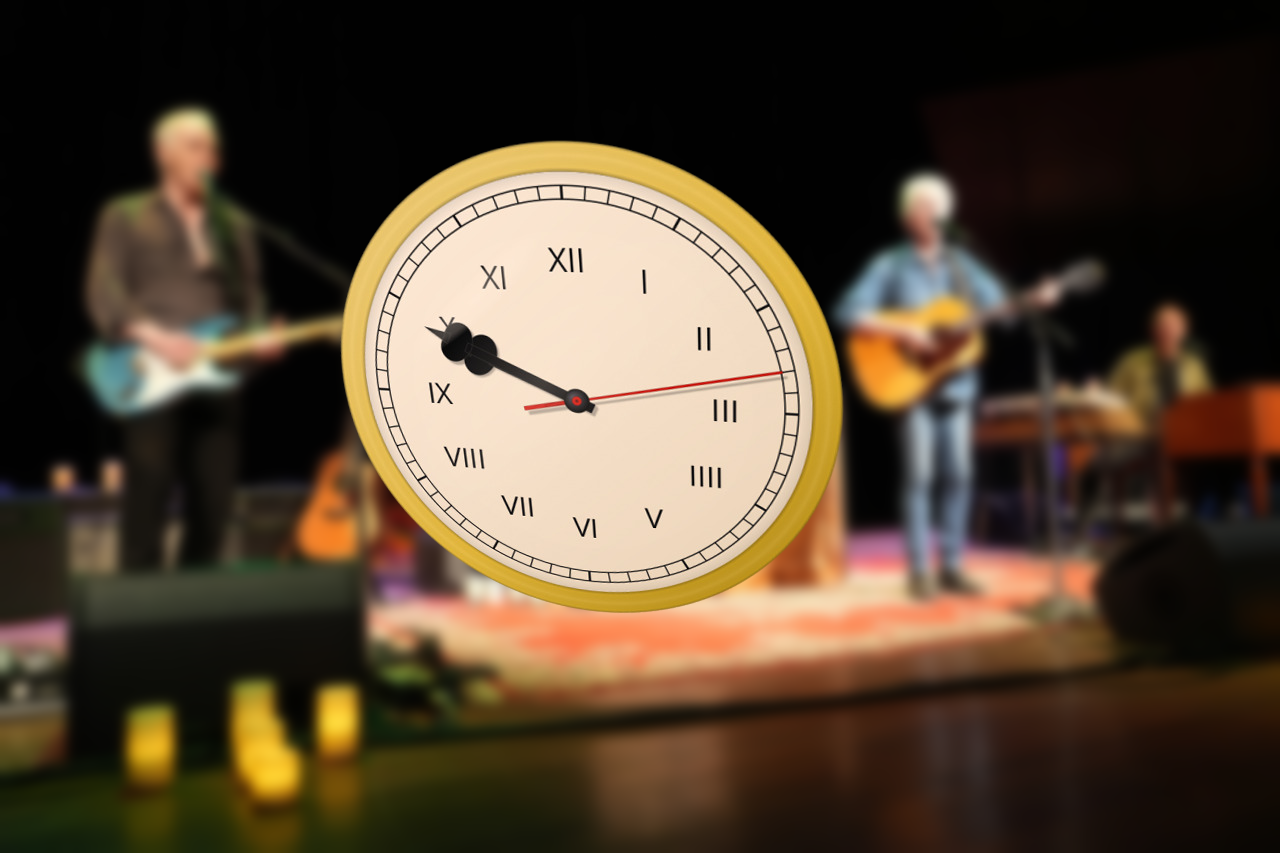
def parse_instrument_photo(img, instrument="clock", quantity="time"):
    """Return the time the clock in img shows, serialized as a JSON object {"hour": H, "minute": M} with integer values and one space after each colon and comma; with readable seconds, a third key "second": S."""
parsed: {"hour": 9, "minute": 49, "second": 13}
